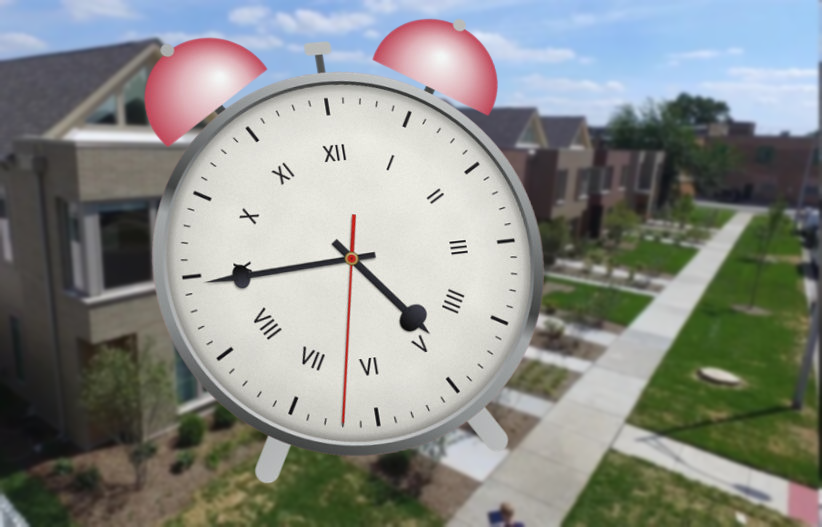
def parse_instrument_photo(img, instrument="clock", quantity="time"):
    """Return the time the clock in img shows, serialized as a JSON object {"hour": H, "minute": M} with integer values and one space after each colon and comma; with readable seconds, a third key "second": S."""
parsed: {"hour": 4, "minute": 44, "second": 32}
